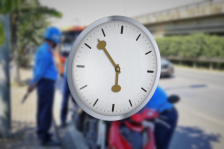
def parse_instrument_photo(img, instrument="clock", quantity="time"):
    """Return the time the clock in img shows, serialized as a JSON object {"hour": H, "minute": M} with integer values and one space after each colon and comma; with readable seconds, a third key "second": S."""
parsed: {"hour": 5, "minute": 53}
